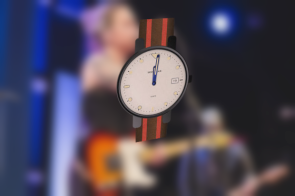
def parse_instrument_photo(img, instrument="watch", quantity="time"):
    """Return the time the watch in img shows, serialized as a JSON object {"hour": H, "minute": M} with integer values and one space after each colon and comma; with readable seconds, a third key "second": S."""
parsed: {"hour": 12, "minute": 1}
